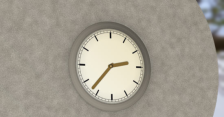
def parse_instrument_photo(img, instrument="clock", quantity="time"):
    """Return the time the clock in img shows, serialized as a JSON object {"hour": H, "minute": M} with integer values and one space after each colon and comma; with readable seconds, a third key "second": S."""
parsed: {"hour": 2, "minute": 37}
